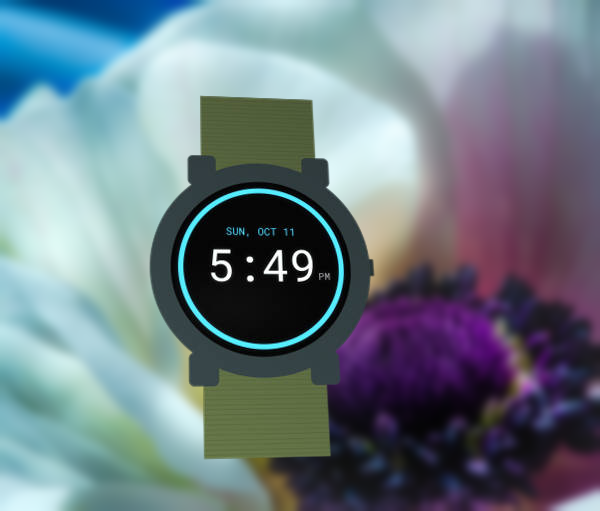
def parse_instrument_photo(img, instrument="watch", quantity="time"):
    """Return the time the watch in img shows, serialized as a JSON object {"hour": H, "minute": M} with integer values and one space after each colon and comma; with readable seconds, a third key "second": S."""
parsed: {"hour": 5, "minute": 49}
